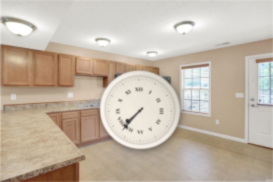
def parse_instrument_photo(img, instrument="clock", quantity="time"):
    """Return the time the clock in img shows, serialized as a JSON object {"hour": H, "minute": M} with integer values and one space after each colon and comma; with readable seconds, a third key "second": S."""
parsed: {"hour": 7, "minute": 37}
